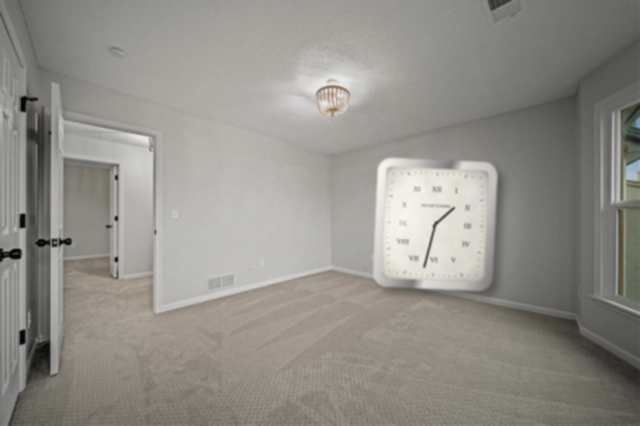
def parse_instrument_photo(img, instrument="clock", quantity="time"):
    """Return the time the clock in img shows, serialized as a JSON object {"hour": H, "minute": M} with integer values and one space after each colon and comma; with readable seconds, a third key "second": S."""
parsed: {"hour": 1, "minute": 32}
